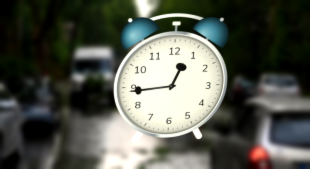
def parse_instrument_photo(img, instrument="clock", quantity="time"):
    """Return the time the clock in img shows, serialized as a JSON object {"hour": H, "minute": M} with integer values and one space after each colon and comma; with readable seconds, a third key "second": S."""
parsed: {"hour": 12, "minute": 44}
